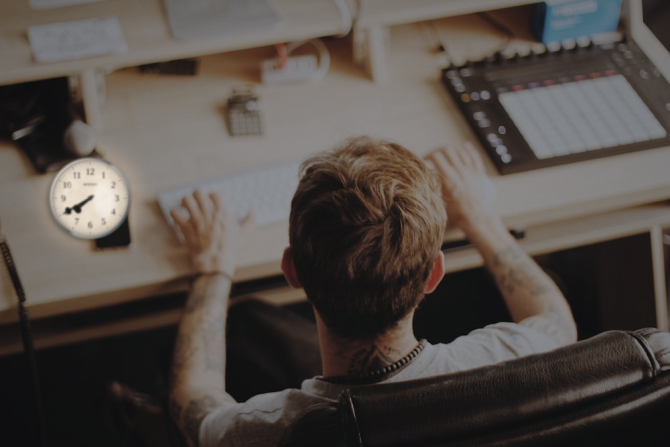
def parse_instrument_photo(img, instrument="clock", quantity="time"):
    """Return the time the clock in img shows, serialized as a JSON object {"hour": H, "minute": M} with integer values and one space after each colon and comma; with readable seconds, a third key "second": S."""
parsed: {"hour": 7, "minute": 40}
